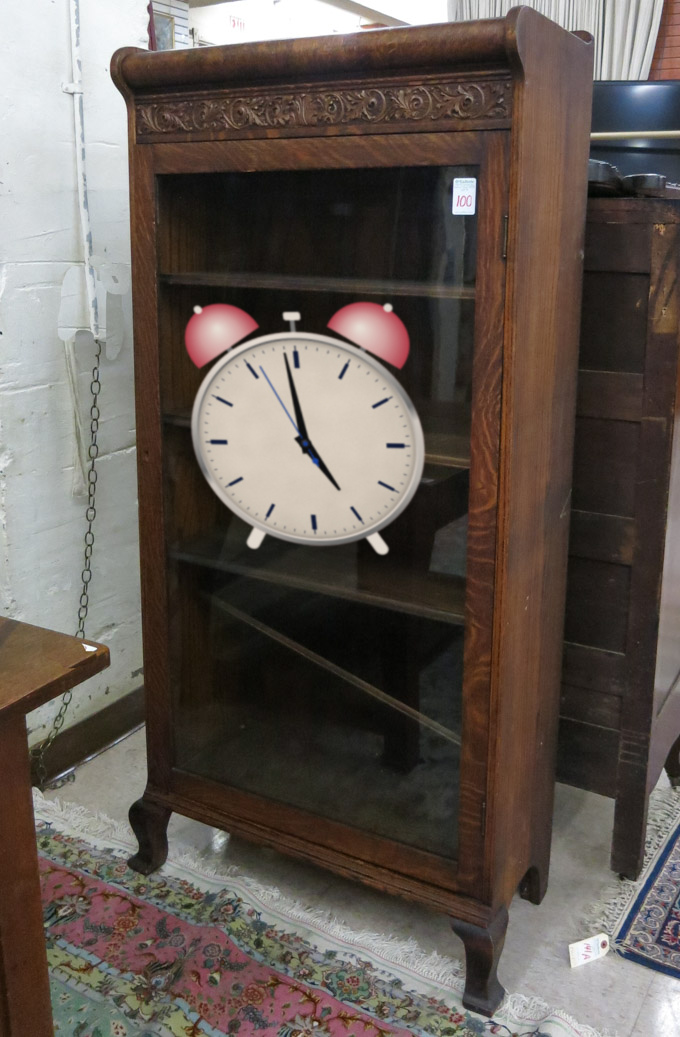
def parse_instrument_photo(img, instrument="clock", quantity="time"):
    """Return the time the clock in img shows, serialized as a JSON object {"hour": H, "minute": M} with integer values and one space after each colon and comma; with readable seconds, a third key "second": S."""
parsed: {"hour": 4, "minute": 58, "second": 56}
